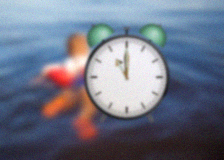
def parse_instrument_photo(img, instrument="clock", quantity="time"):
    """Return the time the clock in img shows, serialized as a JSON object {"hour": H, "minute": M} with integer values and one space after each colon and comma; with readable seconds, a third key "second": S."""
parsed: {"hour": 11, "minute": 0}
